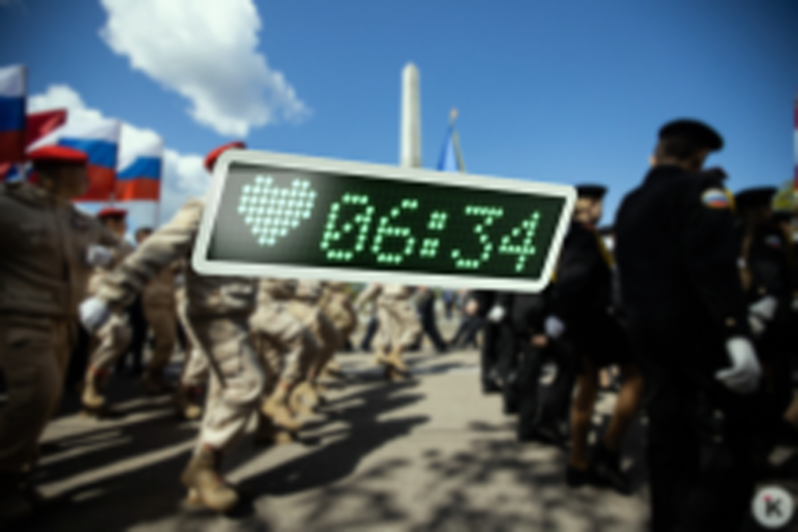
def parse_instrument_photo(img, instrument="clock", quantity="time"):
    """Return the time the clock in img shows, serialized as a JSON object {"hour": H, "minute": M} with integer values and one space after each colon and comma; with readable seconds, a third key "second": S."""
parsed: {"hour": 6, "minute": 34}
